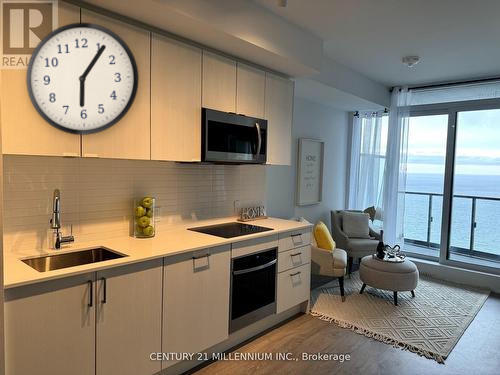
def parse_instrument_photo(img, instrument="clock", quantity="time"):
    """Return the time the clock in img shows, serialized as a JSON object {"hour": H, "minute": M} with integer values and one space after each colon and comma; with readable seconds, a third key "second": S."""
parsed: {"hour": 6, "minute": 6}
